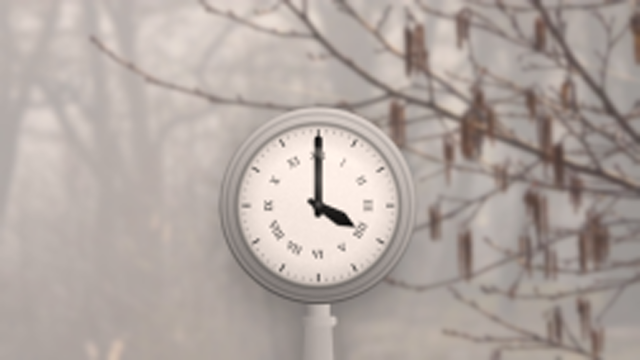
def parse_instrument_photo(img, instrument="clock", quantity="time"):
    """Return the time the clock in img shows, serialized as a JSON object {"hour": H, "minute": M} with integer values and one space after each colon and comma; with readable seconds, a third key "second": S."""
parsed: {"hour": 4, "minute": 0}
